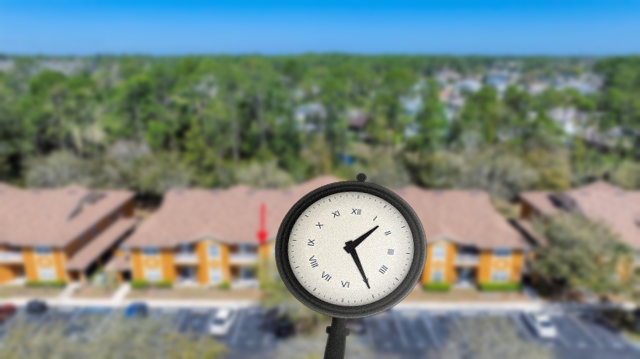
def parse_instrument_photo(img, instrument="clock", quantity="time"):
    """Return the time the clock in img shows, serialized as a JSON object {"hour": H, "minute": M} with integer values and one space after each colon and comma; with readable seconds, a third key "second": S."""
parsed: {"hour": 1, "minute": 25}
